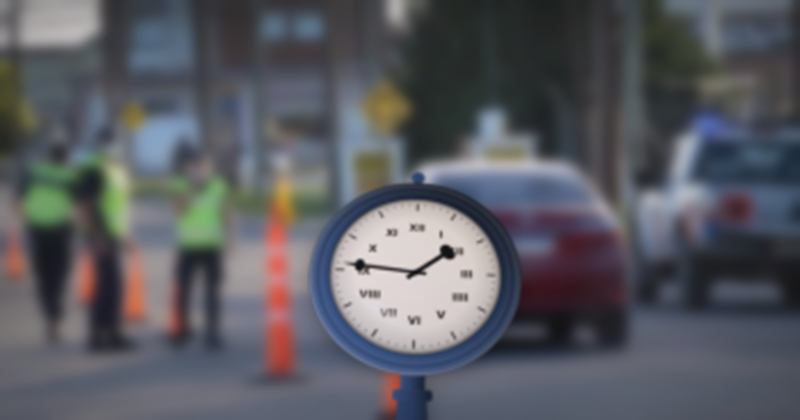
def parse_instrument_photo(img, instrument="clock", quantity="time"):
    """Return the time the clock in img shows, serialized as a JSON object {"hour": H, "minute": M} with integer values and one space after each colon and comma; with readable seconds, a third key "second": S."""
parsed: {"hour": 1, "minute": 46}
